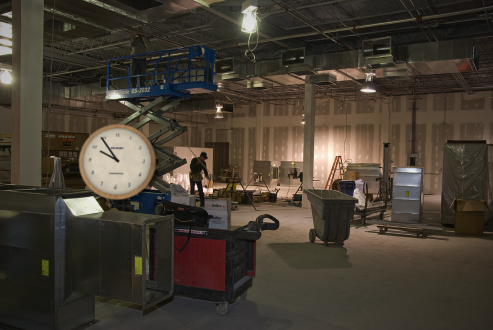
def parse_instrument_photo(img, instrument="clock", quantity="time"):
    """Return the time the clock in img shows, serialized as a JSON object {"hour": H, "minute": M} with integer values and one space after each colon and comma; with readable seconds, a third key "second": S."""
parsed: {"hour": 9, "minute": 54}
